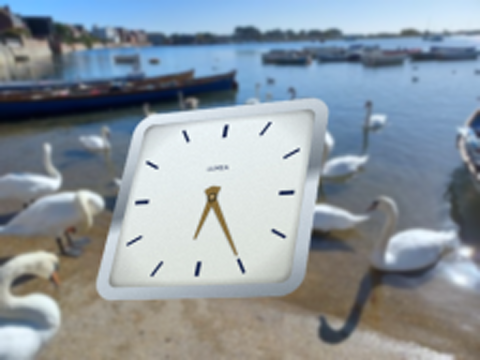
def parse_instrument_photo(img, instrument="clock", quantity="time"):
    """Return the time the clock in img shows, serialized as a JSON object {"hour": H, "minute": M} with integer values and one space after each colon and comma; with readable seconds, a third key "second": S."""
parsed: {"hour": 6, "minute": 25}
